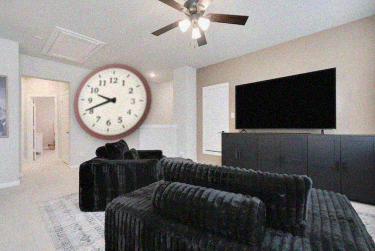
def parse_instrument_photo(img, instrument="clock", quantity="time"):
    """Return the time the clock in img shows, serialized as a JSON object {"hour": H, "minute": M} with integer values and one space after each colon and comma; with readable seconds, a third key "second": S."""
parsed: {"hour": 9, "minute": 41}
